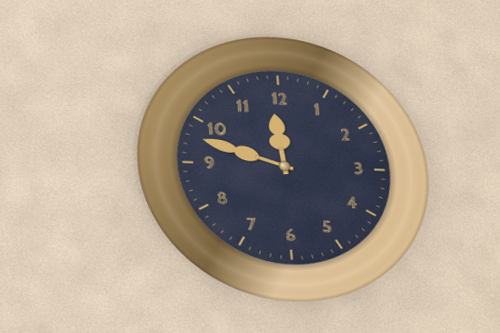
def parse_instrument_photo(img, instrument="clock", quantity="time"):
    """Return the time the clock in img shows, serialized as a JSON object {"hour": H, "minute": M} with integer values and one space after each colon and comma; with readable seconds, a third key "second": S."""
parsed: {"hour": 11, "minute": 48}
